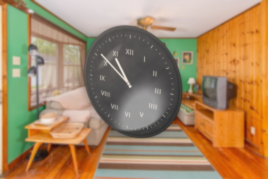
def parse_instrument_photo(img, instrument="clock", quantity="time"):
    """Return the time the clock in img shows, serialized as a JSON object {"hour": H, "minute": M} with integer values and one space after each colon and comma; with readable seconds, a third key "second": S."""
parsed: {"hour": 10, "minute": 51}
